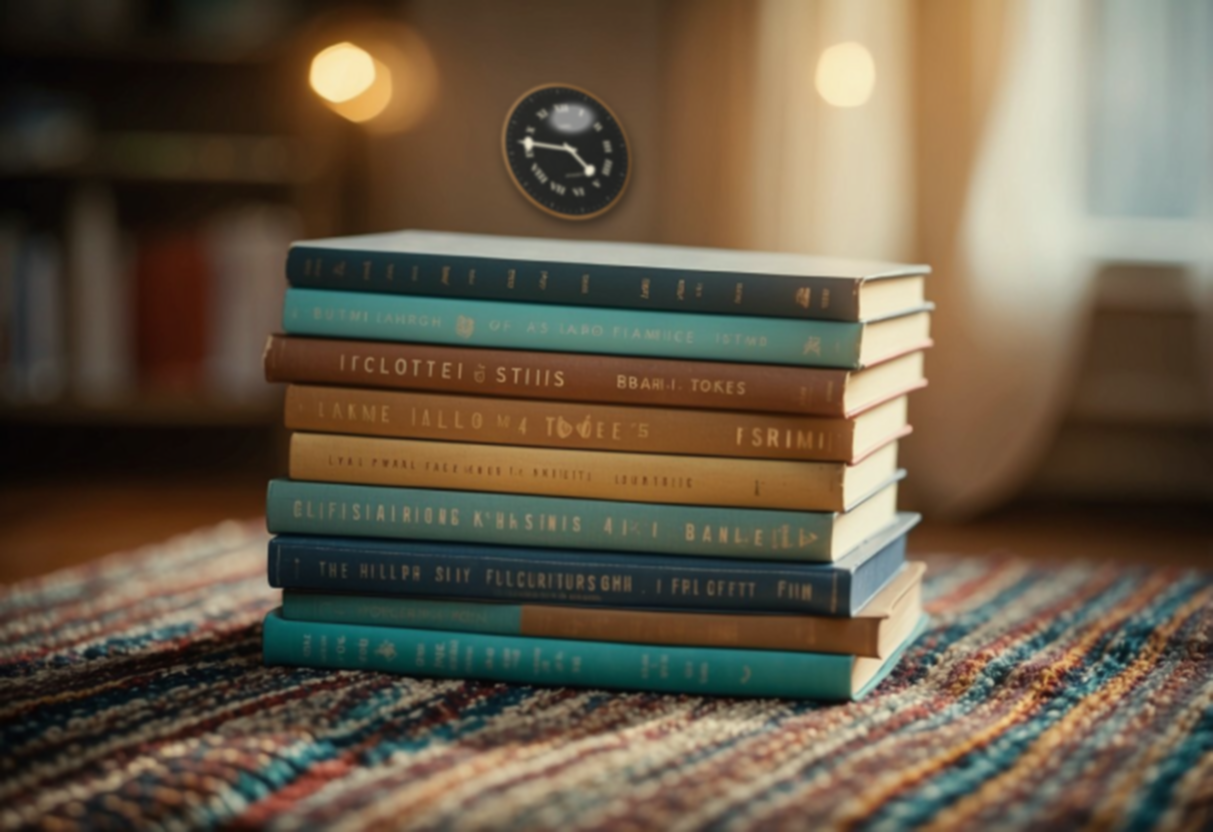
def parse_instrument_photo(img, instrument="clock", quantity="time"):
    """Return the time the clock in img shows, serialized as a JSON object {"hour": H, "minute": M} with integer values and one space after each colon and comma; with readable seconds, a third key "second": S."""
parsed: {"hour": 4, "minute": 47}
